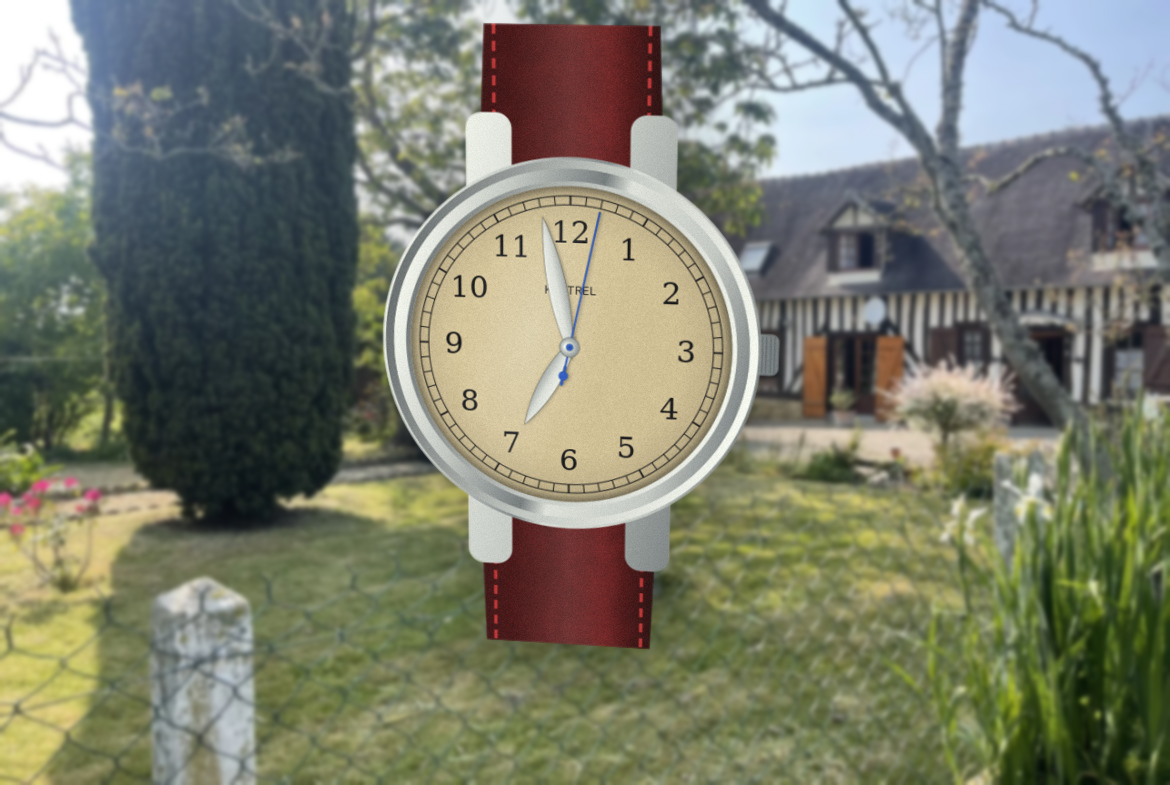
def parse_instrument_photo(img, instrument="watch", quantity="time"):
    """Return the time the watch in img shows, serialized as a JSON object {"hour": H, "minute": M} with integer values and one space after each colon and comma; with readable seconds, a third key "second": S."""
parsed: {"hour": 6, "minute": 58, "second": 2}
